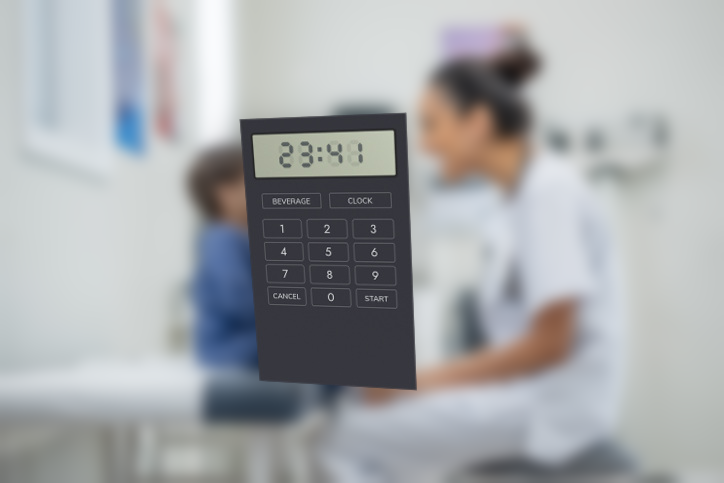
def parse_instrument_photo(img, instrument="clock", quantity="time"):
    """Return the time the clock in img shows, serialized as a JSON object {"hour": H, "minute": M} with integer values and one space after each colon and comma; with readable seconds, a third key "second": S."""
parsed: {"hour": 23, "minute": 41}
